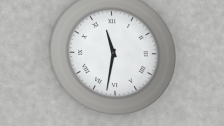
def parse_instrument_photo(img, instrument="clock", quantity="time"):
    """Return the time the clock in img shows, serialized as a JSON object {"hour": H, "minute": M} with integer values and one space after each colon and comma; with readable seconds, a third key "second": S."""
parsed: {"hour": 11, "minute": 32}
